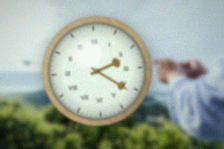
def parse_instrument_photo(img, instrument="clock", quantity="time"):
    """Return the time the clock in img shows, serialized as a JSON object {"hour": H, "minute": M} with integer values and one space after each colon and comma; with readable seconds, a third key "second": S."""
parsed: {"hour": 2, "minute": 21}
